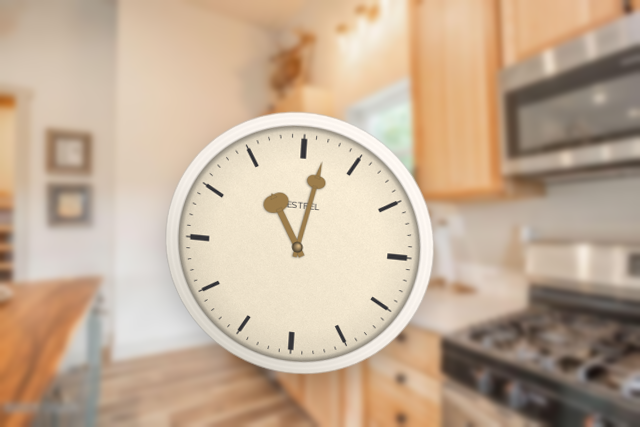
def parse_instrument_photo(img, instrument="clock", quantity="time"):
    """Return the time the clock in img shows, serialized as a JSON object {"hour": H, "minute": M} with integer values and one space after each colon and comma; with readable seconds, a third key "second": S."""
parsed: {"hour": 11, "minute": 2}
